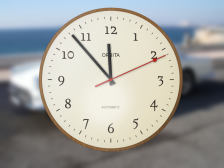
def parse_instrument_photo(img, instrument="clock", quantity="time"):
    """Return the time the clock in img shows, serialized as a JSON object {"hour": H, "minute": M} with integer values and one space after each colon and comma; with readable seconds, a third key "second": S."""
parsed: {"hour": 11, "minute": 53, "second": 11}
